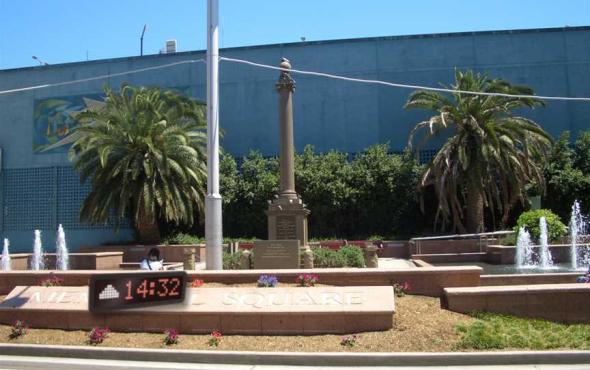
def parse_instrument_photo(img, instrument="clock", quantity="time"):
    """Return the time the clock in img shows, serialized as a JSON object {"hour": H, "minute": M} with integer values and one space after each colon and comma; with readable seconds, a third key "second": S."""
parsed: {"hour": 14, "minute": 32}
